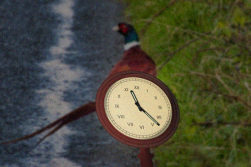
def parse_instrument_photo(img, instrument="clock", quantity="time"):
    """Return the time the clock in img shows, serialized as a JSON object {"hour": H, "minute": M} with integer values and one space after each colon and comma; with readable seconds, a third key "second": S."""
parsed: {"hour": 11, "minute": 23}
